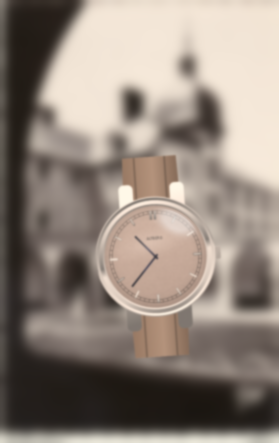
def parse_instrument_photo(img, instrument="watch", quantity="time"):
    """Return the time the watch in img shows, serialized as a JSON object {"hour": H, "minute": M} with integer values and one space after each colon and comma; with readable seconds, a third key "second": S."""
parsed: {"hour": 10, "minute": 37}
